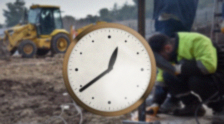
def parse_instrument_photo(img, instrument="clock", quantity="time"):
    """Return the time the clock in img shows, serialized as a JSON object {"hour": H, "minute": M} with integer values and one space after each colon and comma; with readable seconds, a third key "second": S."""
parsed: {"hour": 12, "minute": 39}
